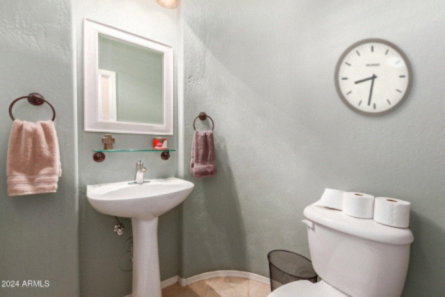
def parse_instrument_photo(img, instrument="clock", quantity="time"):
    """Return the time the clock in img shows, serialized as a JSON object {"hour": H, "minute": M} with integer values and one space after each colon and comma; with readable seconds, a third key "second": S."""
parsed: {"hour": 8, "minute": 32}
